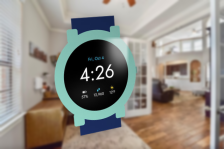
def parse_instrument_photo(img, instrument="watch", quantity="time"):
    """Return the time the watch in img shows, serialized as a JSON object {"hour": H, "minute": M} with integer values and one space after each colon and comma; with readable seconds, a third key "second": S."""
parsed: {"hour": 4, "minute": 26}
